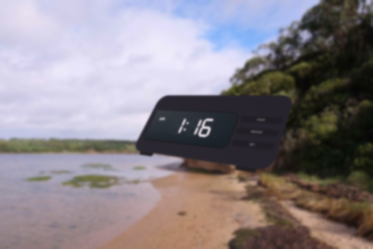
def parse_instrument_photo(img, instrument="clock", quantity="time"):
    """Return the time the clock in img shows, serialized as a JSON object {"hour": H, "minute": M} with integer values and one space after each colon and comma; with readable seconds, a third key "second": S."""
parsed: {"hour": 1, "minute": 16}
